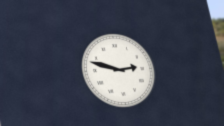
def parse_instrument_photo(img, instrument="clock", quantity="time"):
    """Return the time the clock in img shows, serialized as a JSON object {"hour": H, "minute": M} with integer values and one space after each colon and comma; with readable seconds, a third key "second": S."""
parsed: {"hour": 2, "minute": 48}
